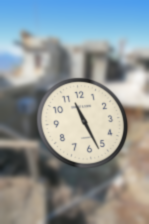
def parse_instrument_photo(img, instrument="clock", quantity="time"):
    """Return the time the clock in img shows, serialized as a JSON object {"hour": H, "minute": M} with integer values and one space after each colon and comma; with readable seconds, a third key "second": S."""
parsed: {"hour": 11, "minute": 27}
